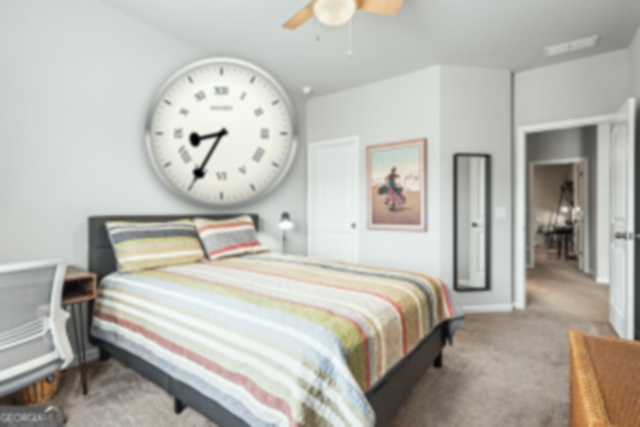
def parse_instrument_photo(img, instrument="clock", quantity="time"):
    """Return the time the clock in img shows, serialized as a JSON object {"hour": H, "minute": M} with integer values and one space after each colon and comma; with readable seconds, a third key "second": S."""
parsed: {"hour": 8, "minute": 35}
